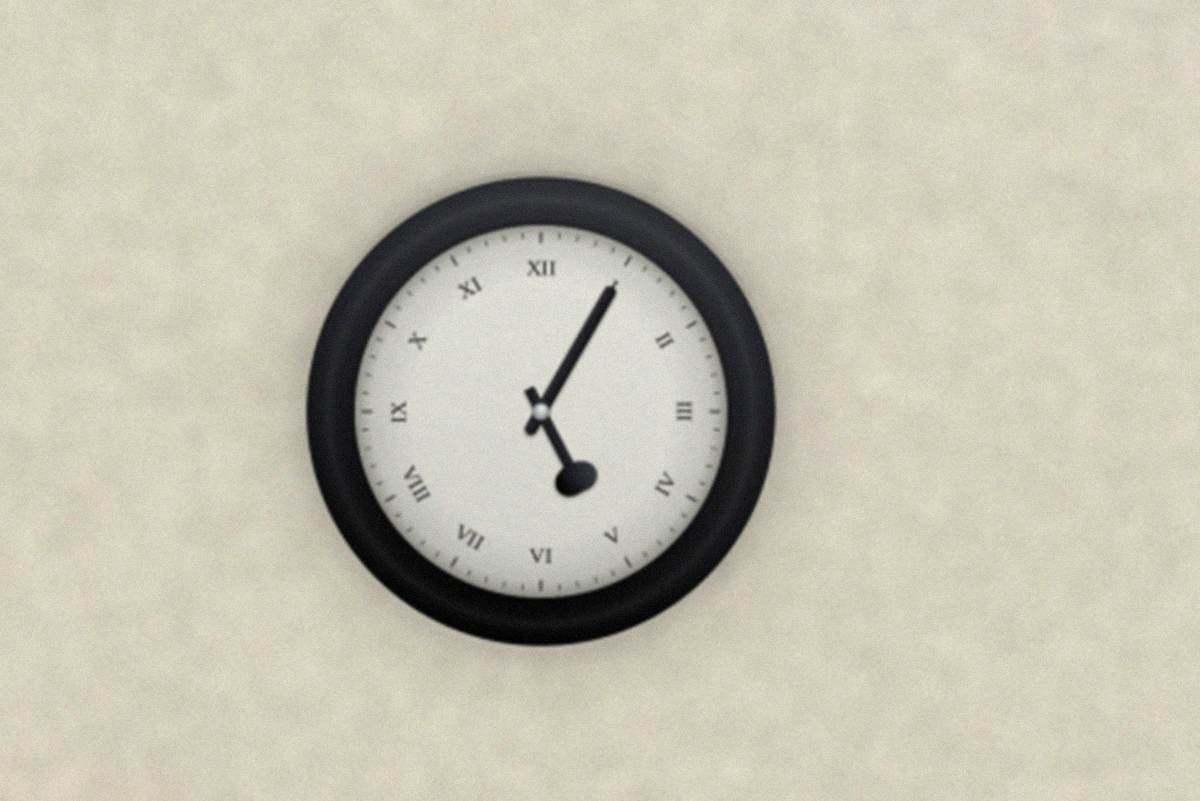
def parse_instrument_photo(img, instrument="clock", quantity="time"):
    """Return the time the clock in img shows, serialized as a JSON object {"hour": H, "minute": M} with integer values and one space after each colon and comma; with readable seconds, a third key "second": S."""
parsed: {"hour": 5, "minute": 5}
